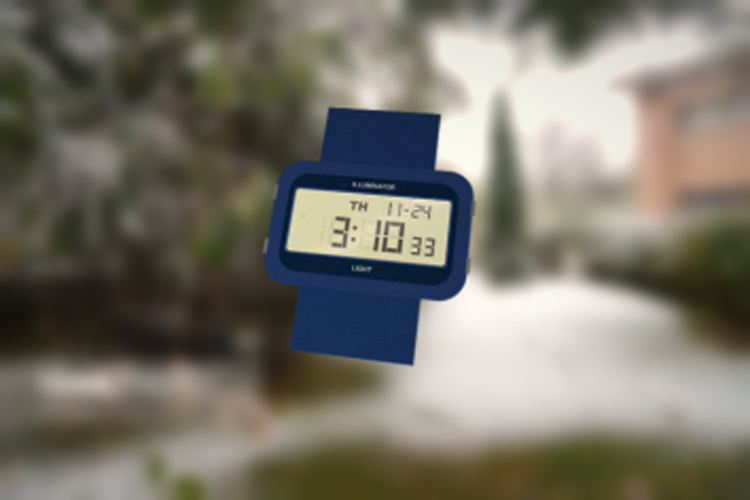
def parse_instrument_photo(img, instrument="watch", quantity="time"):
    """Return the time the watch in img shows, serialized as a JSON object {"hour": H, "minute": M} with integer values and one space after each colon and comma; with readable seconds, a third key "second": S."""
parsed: {"hour": 3, "minute": 10, "second": 33}
